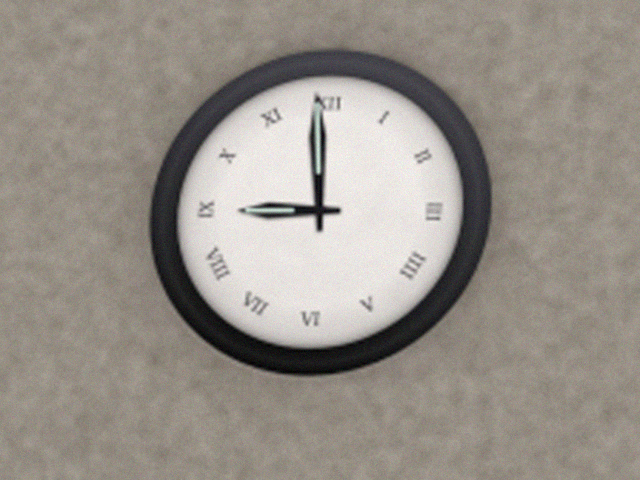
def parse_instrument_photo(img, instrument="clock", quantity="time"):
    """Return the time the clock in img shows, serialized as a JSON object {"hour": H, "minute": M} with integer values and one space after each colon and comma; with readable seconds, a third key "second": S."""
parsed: {"hour": 8, "minute": 59}
